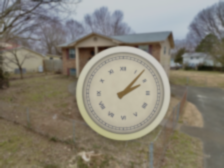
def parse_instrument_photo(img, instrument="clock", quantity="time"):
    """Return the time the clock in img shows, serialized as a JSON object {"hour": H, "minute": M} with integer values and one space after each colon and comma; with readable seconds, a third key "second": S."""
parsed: {"hour": 2, "minute": 7}
